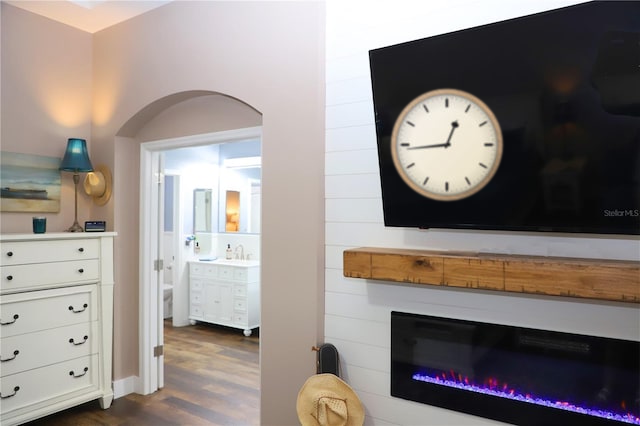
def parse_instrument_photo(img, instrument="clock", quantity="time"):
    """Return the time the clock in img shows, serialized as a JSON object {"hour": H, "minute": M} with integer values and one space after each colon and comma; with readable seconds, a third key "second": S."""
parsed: {"hour": 12, "minute": 44}
